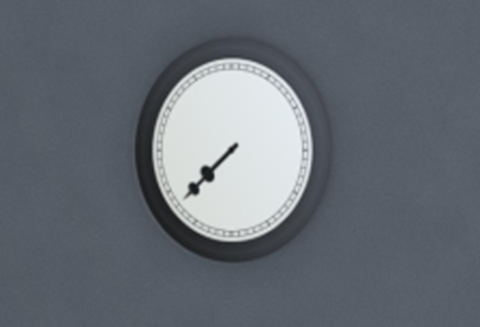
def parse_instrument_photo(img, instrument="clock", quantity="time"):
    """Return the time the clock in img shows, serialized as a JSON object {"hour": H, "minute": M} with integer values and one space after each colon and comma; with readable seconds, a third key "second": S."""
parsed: {"hour": 7, "minute": 38}
